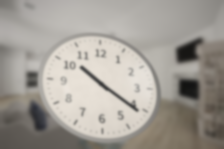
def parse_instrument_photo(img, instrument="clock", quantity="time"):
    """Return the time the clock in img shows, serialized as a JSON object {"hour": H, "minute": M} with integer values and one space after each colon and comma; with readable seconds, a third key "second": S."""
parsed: {"hour": 10, "minute": 21}
